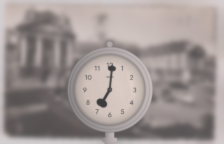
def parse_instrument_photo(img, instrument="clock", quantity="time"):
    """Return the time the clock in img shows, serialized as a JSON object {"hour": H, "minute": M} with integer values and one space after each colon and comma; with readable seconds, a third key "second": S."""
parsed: {"hour": 7, "minute": 1}
